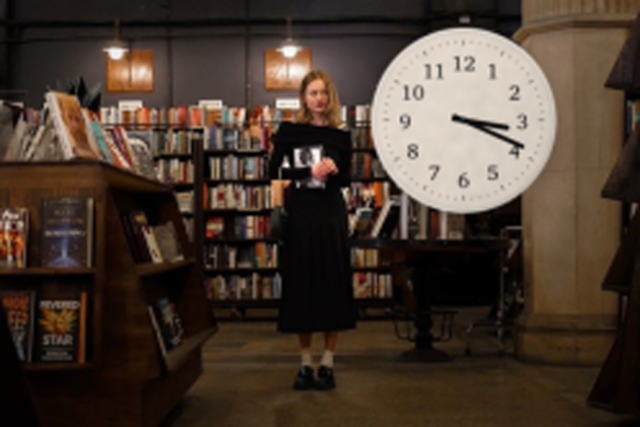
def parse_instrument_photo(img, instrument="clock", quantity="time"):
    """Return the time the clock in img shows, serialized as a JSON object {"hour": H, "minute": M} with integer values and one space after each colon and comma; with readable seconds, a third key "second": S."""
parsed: {"hour": 3, "minute": 19}
